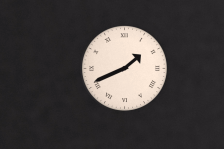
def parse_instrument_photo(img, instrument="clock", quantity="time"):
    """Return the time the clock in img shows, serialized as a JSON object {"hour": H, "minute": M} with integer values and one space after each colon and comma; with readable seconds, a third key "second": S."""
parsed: {"hour": 1, "minute": 41}
